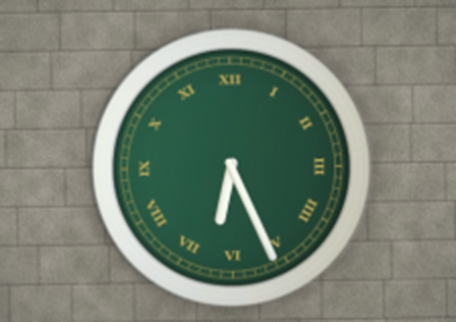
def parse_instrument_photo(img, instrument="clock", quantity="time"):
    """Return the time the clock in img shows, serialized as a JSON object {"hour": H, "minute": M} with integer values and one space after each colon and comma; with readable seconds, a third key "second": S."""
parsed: {"hour": 6, "minute": 26}
